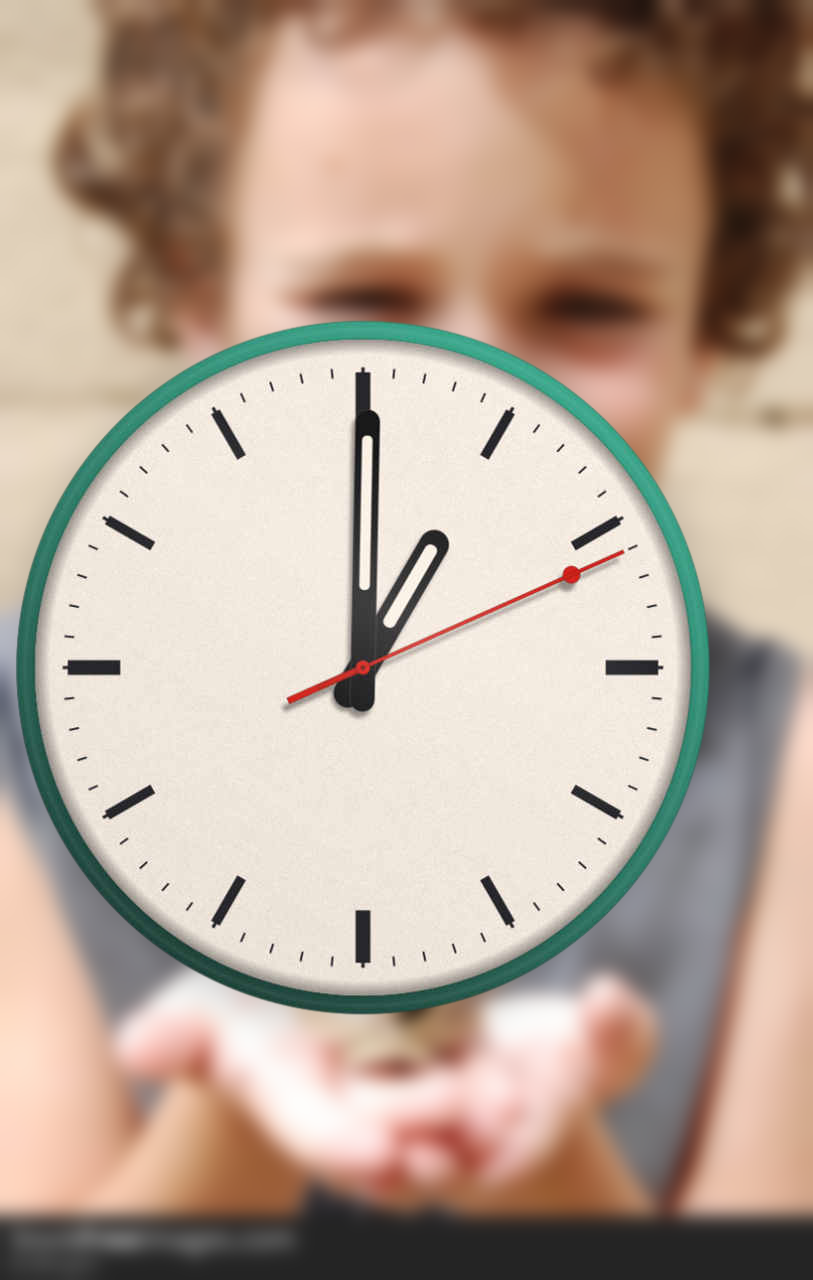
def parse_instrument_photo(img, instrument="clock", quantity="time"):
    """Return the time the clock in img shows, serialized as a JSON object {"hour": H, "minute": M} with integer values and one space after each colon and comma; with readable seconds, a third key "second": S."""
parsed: {"hour": 1, "minute": 0, "second": 11}
